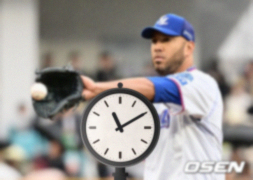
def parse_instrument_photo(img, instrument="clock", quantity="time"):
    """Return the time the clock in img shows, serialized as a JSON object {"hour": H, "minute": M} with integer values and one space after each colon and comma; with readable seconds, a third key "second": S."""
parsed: {"hour": 11, "minute": 10}
